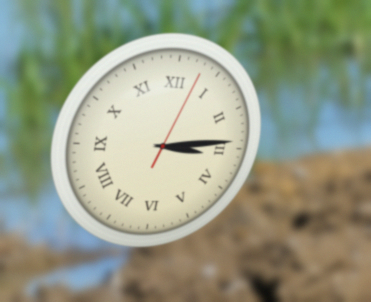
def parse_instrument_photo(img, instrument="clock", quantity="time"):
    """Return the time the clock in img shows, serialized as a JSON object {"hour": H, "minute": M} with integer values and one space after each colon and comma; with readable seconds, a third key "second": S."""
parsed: {"hour": 3, "minute": 14, "second": 3}
